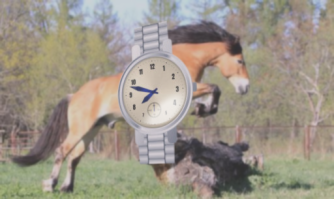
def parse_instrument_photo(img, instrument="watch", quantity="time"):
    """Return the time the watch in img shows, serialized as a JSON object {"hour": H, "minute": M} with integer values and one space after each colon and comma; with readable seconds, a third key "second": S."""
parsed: {"hour": 7, "minute": 48}
